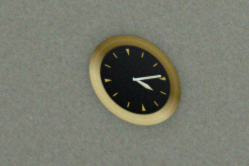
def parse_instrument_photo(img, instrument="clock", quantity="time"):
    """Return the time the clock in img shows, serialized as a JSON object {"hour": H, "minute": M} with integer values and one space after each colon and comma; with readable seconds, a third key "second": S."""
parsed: {"hour": 4, "minute": 14}
